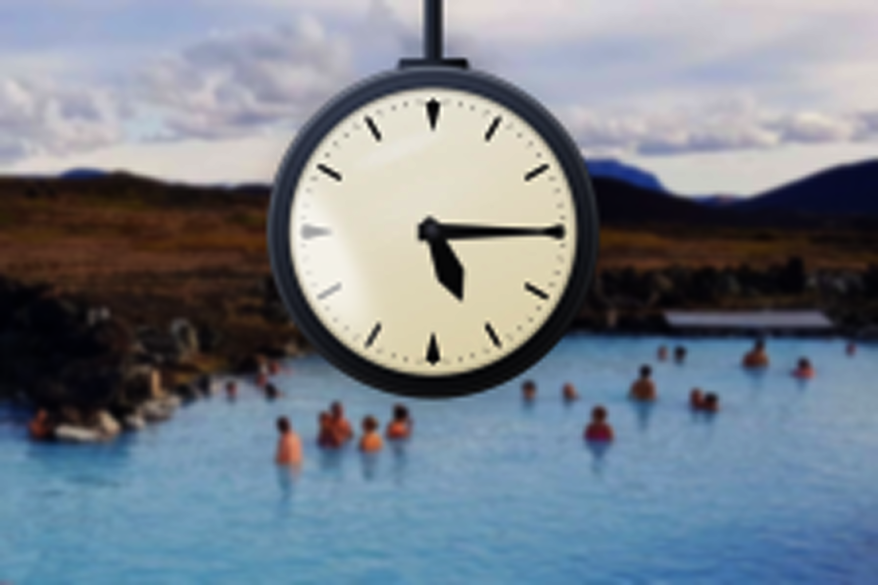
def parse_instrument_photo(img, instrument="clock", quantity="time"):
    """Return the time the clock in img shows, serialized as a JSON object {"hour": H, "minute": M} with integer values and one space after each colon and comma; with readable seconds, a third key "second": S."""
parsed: {"hour": 5, "minute": 15}
